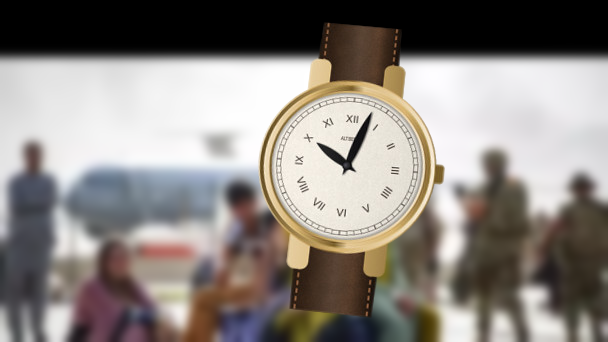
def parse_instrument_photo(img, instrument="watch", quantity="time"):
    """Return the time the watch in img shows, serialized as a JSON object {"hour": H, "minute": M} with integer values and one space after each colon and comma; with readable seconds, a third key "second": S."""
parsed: {"hour": 10, "minute": 3}
